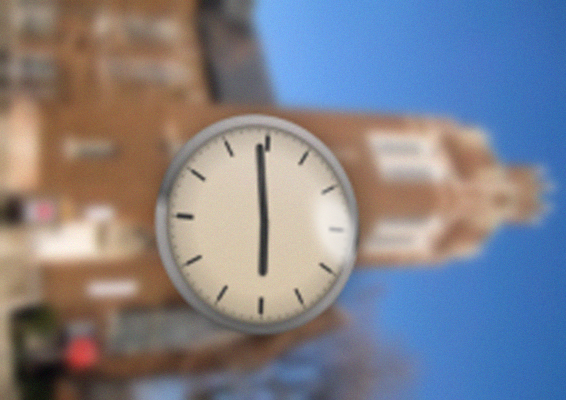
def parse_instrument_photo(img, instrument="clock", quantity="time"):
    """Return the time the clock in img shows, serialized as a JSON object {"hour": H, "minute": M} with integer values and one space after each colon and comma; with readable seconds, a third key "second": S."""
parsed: {"hour": 5, "minute": 59}
